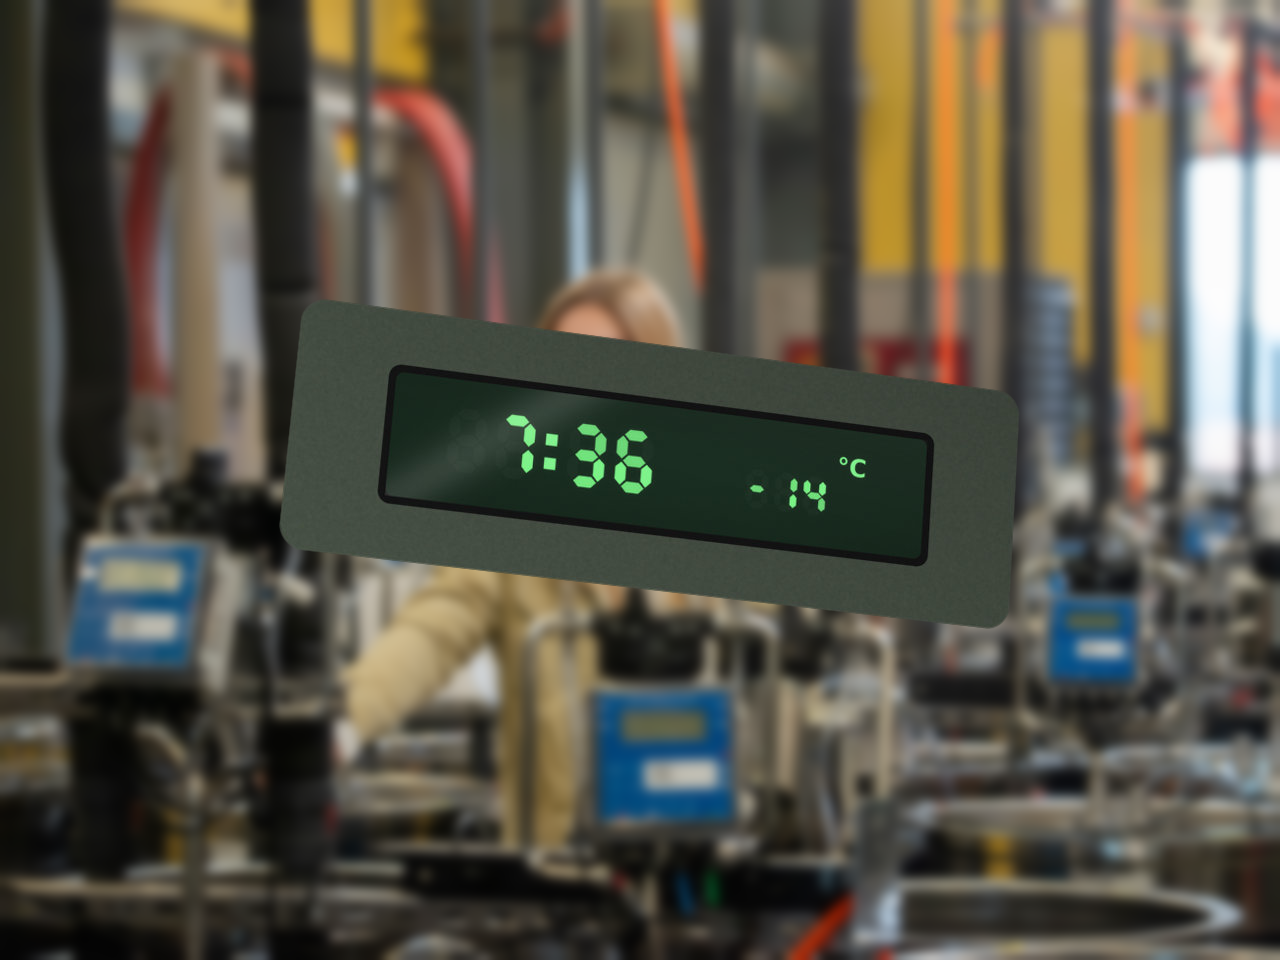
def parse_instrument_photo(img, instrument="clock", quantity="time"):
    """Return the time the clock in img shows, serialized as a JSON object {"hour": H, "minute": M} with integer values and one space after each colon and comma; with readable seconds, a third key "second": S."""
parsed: {"hour": 7, "minute": 36}
